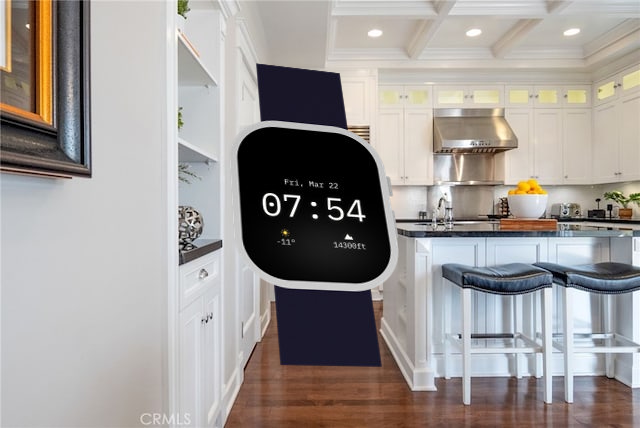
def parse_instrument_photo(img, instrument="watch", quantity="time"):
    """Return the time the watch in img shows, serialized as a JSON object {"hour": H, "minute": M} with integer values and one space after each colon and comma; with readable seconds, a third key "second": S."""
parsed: {"hour": 7, "minute": 54}
